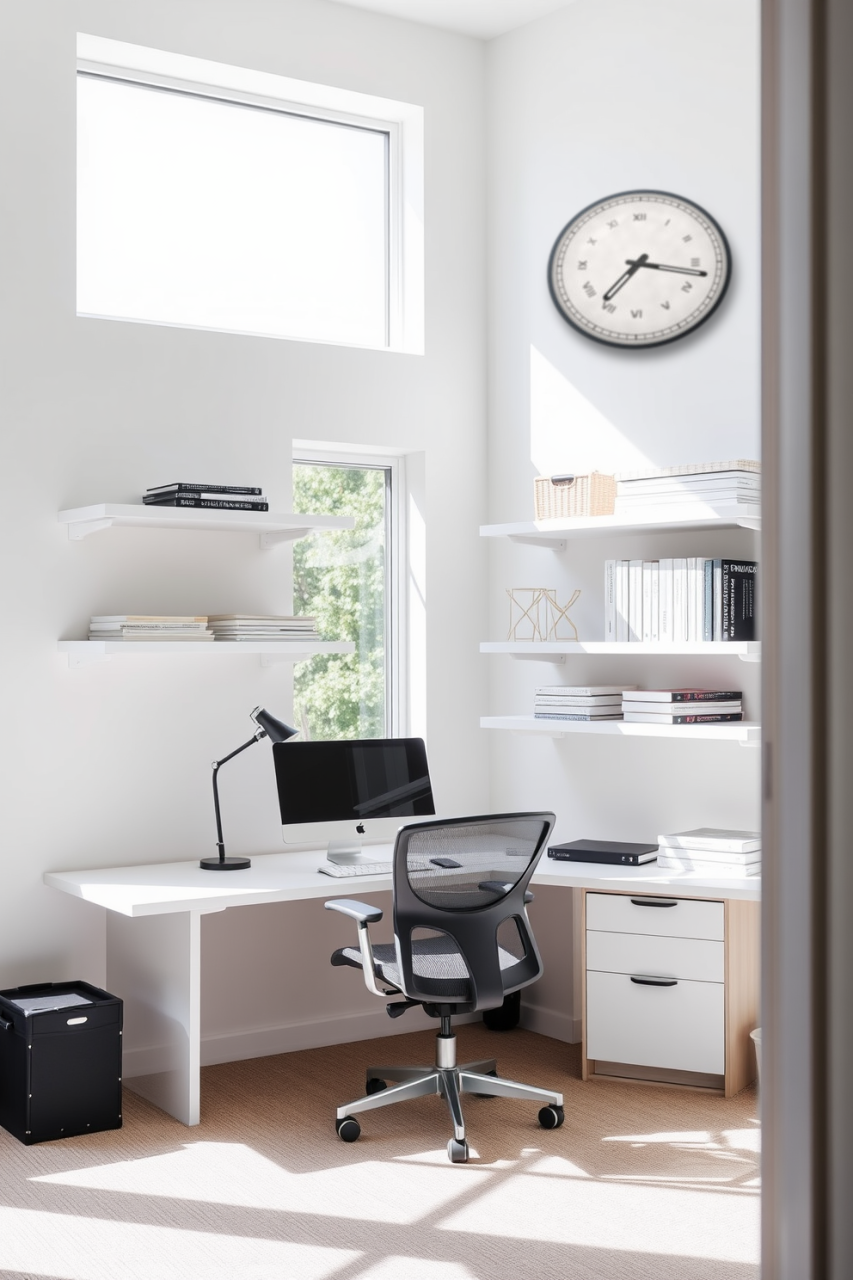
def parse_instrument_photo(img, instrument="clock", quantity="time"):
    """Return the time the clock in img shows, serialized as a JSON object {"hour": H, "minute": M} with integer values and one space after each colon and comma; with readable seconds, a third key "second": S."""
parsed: {"hour": 7, "minute": 17}
